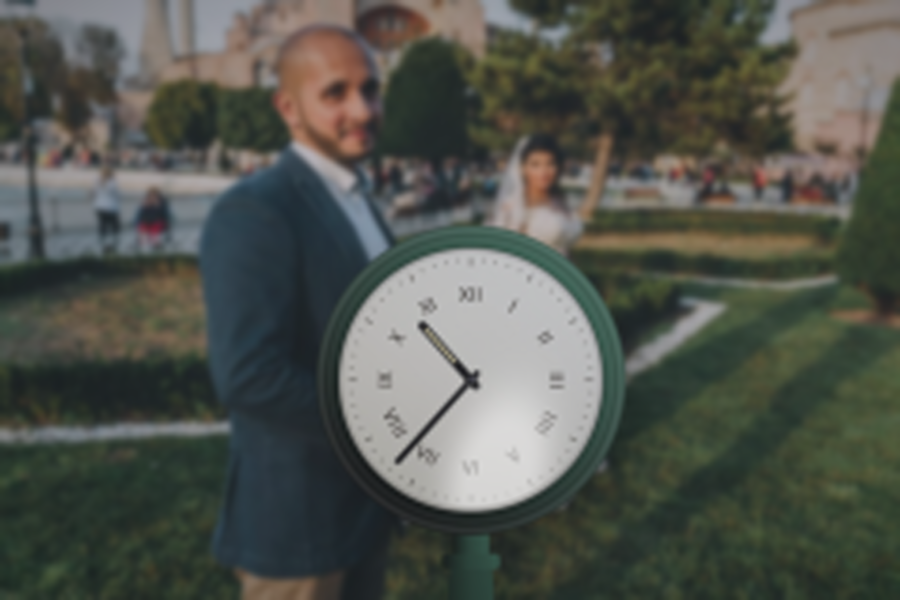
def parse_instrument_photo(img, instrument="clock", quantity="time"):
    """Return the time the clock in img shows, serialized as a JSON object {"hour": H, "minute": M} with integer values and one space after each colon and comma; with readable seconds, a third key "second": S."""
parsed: {"hour": 10, "minute": 37}
